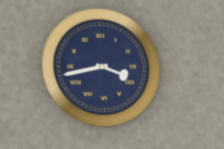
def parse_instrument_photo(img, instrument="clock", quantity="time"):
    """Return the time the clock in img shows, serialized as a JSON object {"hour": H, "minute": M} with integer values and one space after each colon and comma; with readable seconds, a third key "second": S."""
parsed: {"hour": 3, "minute": 43}
